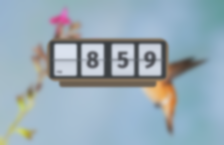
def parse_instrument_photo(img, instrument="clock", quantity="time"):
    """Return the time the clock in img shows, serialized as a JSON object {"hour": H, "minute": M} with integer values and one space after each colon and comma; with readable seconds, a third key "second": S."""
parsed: {"hour": 8, "minute": 59}
